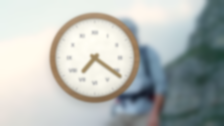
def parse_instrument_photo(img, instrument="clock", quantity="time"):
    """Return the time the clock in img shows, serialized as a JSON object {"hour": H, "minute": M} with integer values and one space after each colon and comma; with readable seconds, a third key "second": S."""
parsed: {"hour": 7, "minute": 21}
